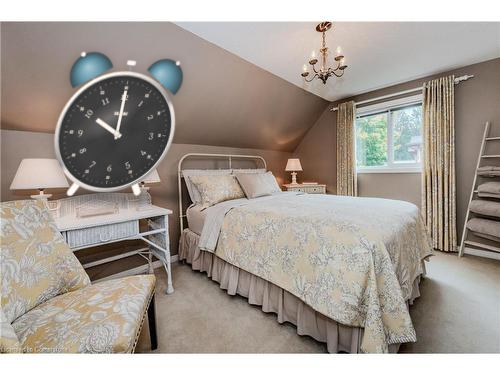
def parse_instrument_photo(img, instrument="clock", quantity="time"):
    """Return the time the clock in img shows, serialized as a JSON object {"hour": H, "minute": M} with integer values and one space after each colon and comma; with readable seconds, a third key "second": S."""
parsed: {"hour": 10, "minute": 0}
